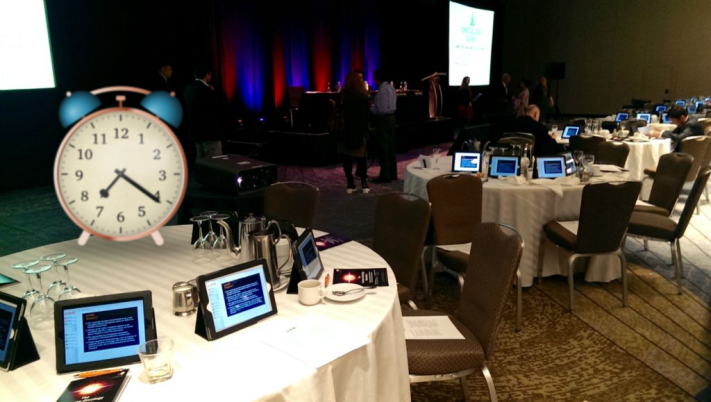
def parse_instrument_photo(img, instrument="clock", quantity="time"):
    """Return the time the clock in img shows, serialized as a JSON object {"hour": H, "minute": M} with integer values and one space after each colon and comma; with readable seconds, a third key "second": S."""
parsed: {"hour": 7, "minute": 21}
